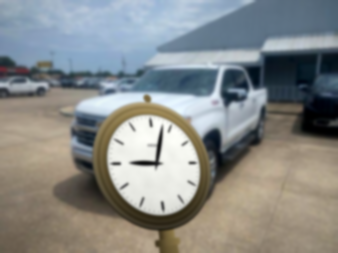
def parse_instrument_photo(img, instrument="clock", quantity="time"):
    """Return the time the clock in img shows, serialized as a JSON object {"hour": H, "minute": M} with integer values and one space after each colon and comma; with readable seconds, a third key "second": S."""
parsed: {"hour": 9, "minute": 3}
